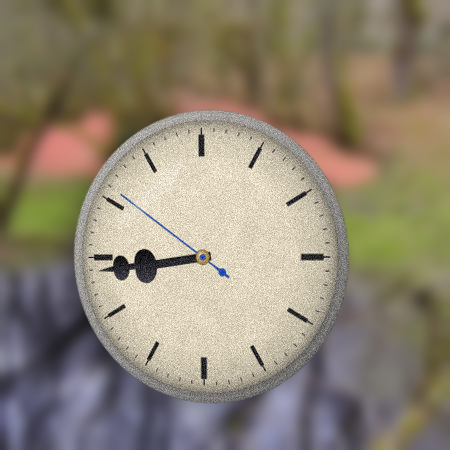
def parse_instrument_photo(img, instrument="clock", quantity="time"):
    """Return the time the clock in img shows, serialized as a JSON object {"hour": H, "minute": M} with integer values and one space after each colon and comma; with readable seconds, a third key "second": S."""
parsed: {"hour": 8, "minute": 43, "second": 51}
